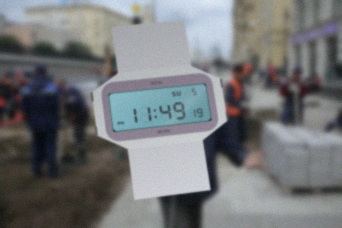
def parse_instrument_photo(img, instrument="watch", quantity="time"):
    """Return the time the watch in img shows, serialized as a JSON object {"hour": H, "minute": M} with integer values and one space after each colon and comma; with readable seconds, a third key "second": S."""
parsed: {"hour": 11, "minute": 49}
